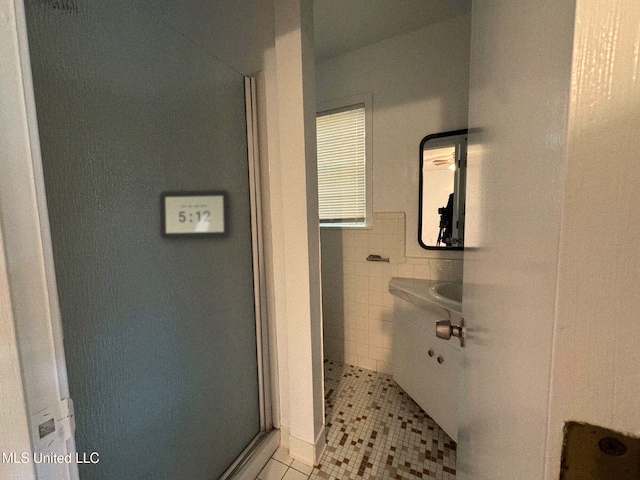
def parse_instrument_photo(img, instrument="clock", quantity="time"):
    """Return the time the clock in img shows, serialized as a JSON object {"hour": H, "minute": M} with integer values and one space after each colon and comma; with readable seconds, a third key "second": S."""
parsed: {"hour": 5, "minute": 12}
